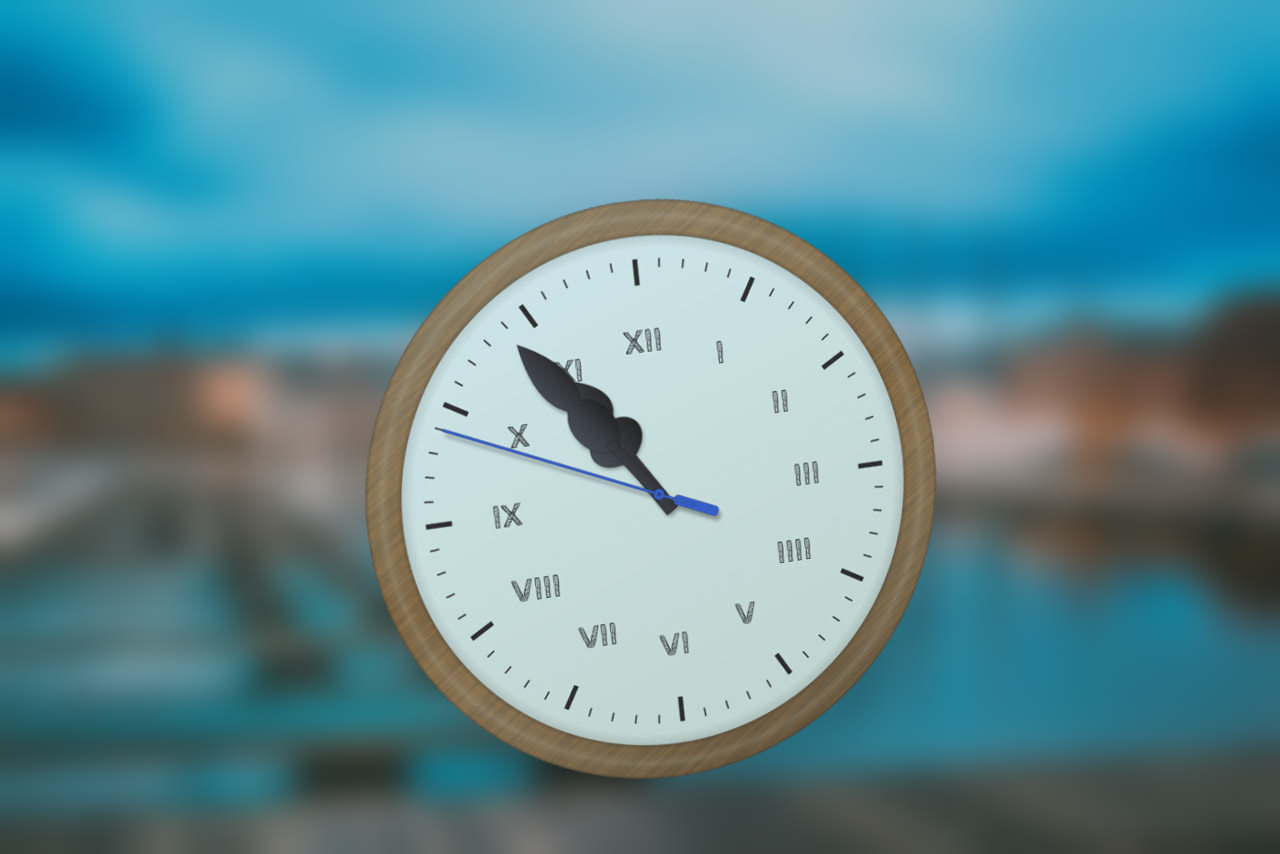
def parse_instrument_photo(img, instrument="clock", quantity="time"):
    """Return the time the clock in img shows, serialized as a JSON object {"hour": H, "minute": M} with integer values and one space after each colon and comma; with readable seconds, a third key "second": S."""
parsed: {"hour": 10, "minute": 53, "second": 49}
